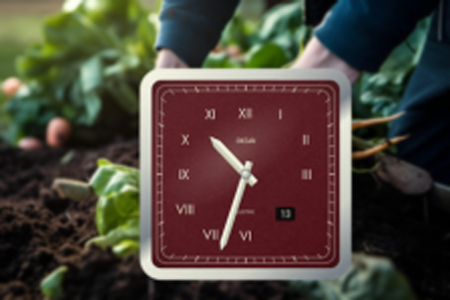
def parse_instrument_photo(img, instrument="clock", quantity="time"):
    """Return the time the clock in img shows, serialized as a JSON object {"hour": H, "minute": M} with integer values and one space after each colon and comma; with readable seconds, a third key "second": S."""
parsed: {"hour": 10, "minute": 33}
